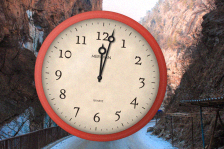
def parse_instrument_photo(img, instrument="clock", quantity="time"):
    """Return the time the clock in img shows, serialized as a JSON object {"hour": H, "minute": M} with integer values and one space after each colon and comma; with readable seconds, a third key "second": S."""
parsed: {"hour": 12, "minute": 2}
